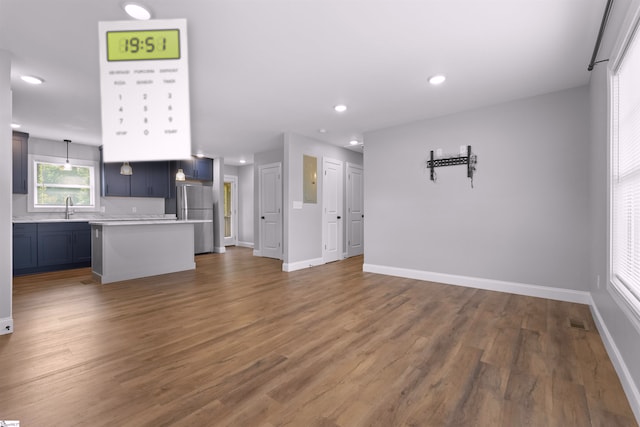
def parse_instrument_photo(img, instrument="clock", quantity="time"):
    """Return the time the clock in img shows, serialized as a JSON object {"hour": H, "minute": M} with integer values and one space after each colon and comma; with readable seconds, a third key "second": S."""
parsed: {"hour": 19, "minute": 51}
